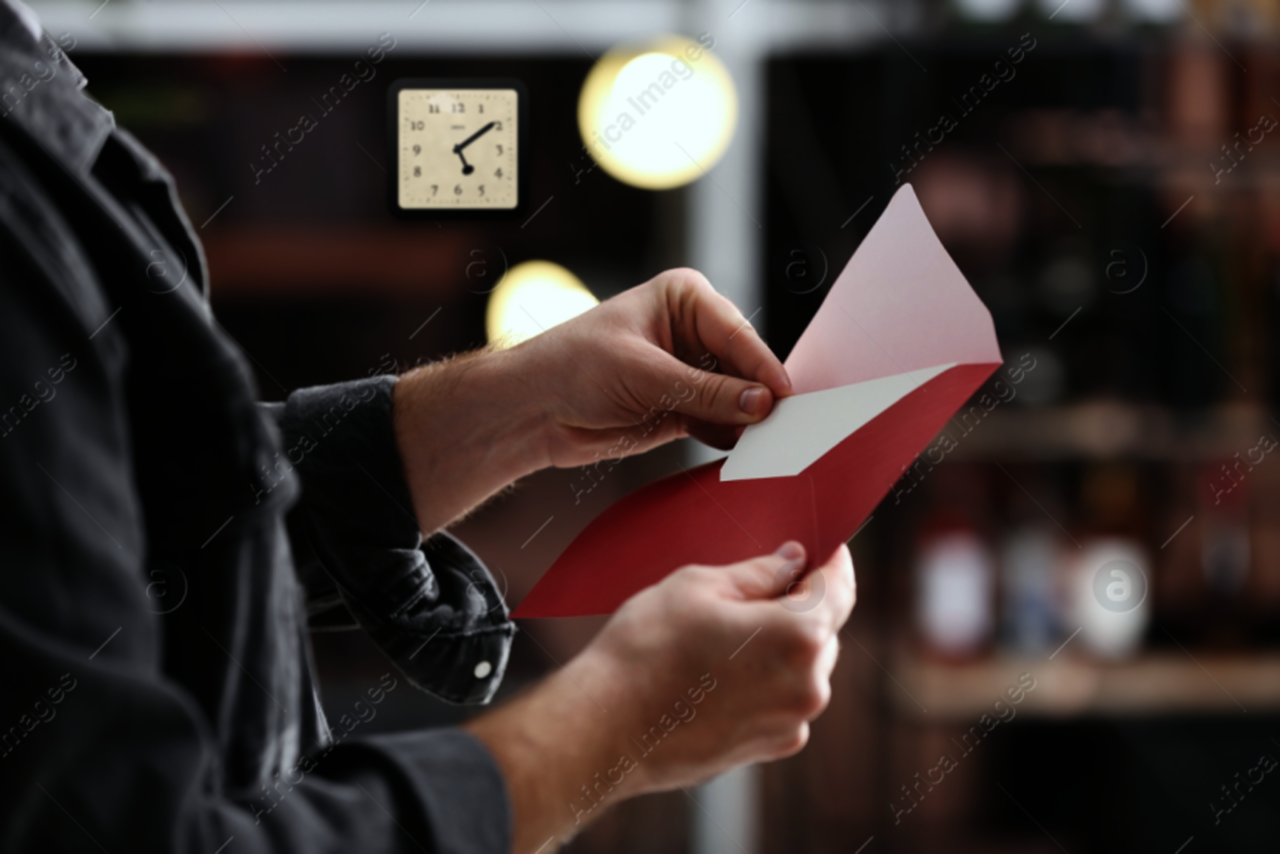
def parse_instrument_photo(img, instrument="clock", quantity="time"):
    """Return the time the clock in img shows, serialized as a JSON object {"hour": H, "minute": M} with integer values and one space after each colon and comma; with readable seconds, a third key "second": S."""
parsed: {"hour": 5, "minute": 9}
